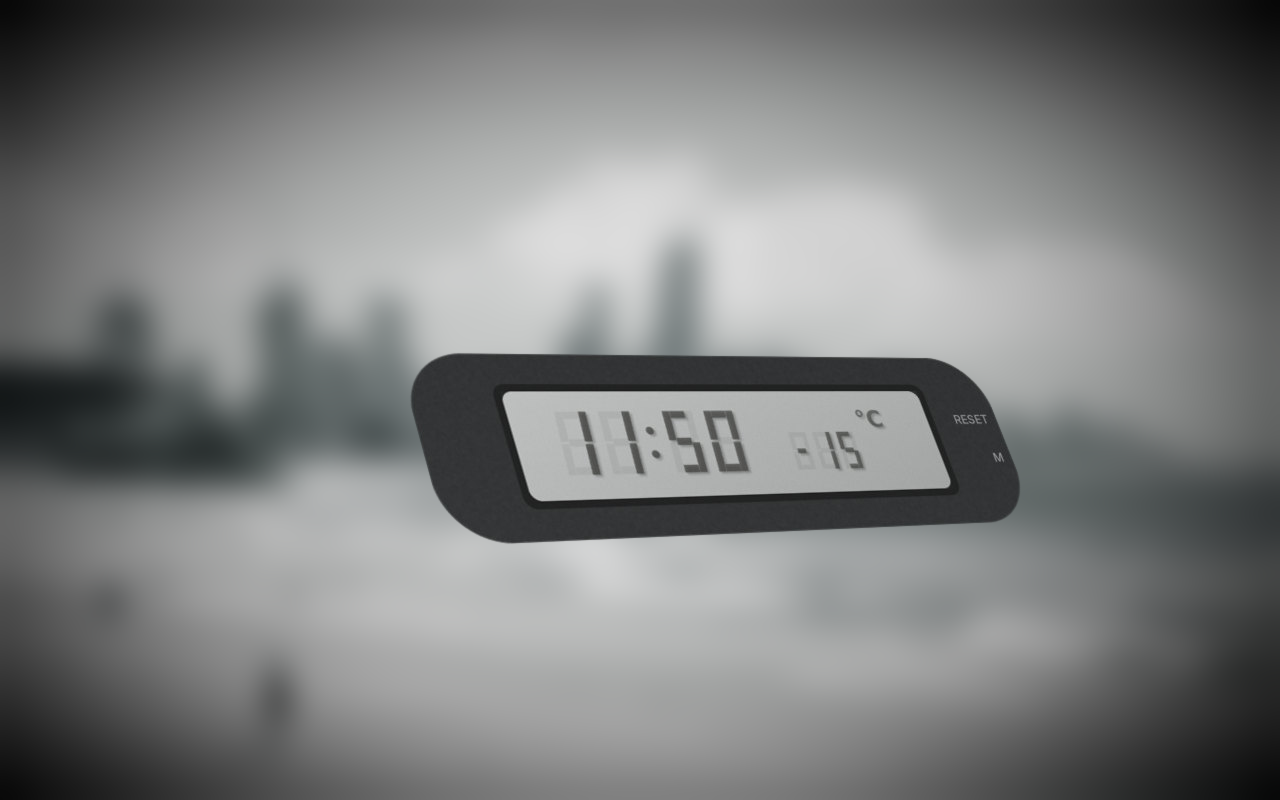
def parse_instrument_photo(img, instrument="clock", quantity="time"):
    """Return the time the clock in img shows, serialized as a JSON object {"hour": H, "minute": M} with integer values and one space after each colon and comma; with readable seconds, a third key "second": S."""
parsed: {"hour": 11, "minute": 50}
